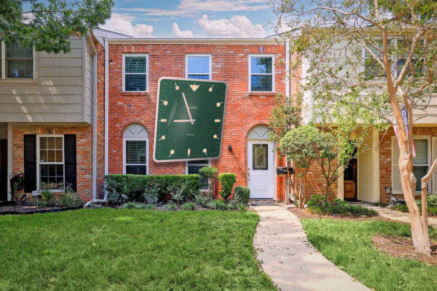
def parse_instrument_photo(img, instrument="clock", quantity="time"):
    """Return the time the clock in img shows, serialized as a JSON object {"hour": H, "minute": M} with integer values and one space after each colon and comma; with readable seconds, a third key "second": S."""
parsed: {"hour": 8, "minute": 56}
